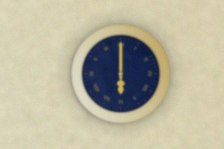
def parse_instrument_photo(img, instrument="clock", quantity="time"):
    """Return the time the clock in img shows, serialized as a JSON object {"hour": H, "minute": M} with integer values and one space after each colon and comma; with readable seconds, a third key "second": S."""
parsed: {"hour": 6, "minute": 0}
